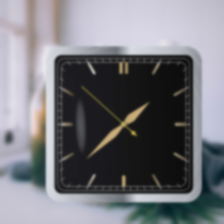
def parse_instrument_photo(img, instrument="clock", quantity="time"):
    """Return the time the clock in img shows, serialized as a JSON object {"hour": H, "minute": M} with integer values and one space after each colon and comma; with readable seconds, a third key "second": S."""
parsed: {"hour": 1, "minute": 37, "second": 52}
